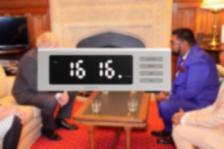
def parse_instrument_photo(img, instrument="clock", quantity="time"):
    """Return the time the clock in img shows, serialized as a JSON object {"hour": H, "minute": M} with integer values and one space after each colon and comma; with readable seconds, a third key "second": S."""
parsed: {"hour": 16, "minute": 16}
